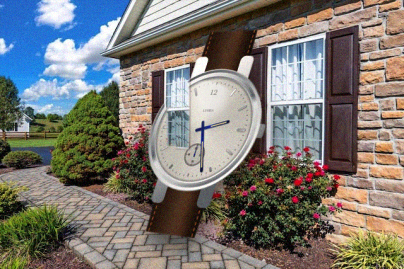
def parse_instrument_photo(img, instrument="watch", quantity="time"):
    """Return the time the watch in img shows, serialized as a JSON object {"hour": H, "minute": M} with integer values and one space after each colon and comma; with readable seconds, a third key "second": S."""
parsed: {"hour": 2, "minute": 27}
